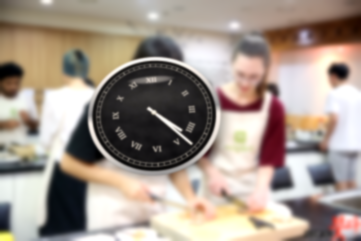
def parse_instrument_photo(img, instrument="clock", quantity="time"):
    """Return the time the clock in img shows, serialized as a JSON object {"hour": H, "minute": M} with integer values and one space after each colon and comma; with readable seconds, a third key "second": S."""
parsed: {"hour": 4, "minute": 23}
